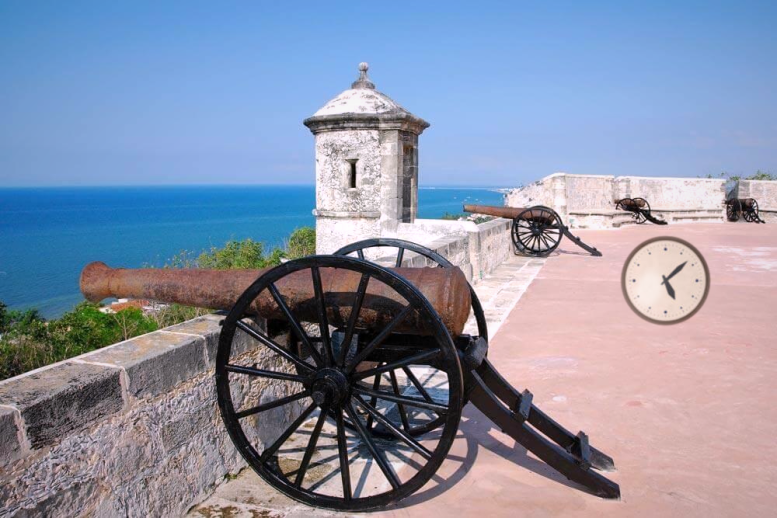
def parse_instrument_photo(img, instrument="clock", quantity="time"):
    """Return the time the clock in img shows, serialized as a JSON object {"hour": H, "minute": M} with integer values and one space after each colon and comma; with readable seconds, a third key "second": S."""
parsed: {"hour": 5, "minute": 8}
